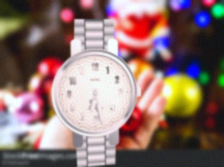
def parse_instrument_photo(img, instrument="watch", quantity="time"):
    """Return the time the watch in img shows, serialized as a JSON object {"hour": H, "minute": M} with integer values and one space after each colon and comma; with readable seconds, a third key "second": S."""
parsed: {"hour": 6, "minute": 28}
